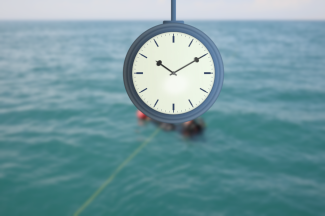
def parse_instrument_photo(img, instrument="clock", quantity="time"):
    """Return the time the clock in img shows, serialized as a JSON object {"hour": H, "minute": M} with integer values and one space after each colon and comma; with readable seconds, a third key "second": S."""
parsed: {"hour": 10, "minute": 10}
